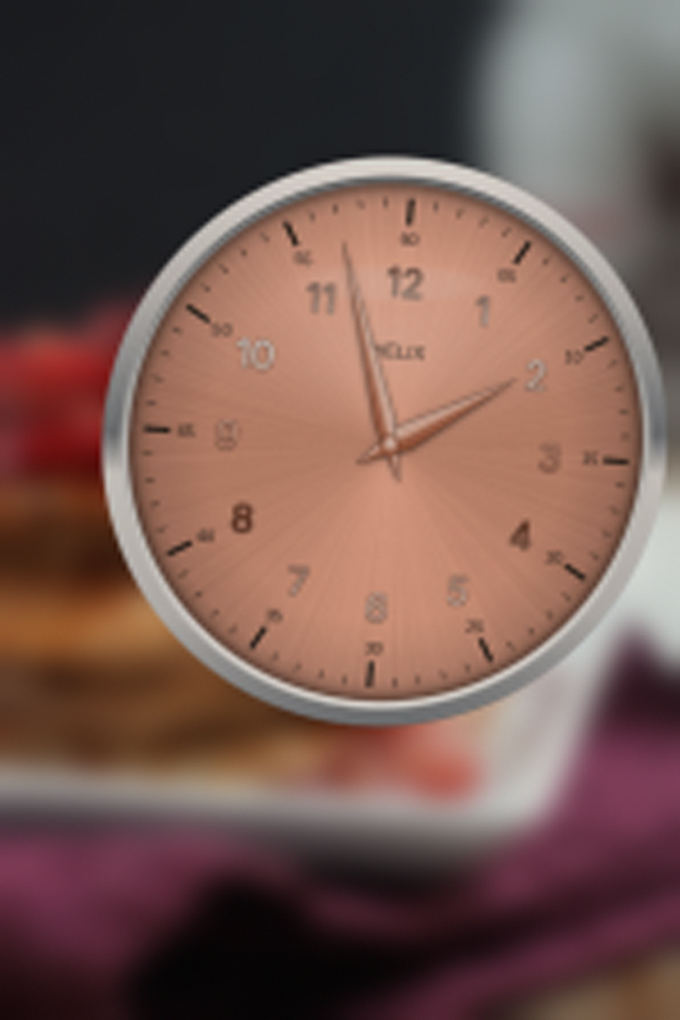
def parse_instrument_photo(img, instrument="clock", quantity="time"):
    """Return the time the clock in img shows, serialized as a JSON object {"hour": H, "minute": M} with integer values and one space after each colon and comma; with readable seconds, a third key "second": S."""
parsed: {"hour": 1, "minute": 57}
